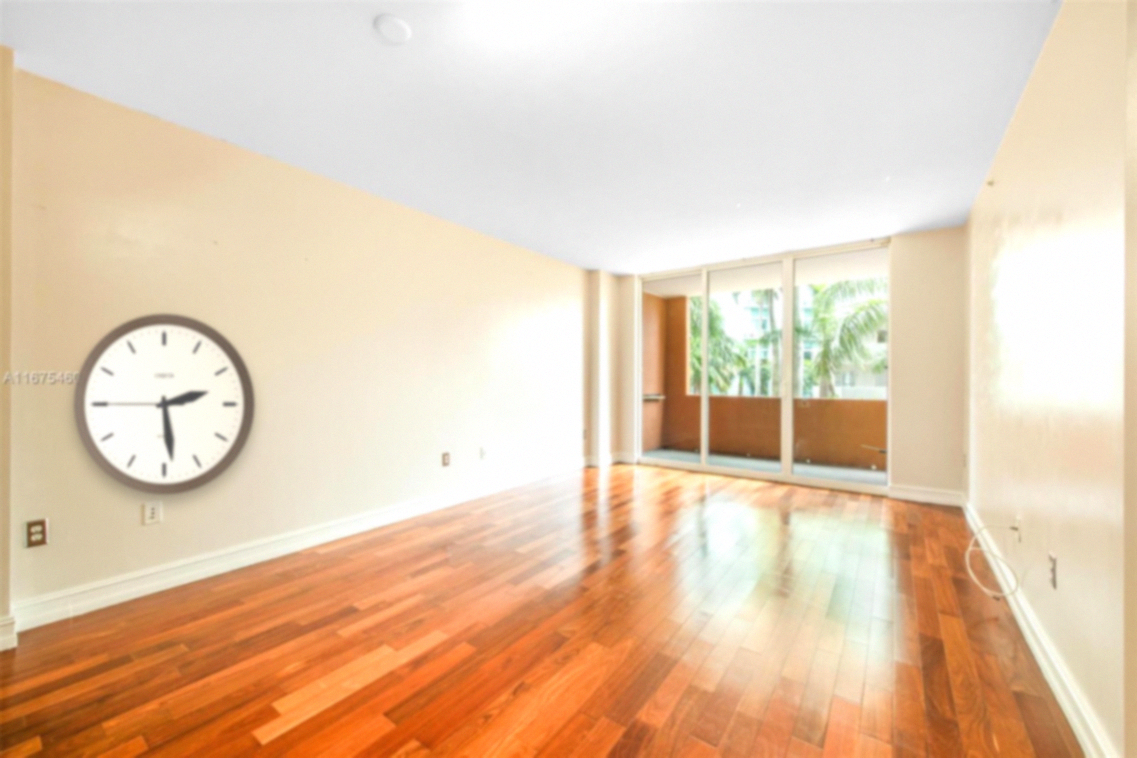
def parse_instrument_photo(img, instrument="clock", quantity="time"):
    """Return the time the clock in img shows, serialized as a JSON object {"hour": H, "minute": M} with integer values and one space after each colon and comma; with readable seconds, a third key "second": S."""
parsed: {"hour": 2, "minute": 28, "second": 45}
